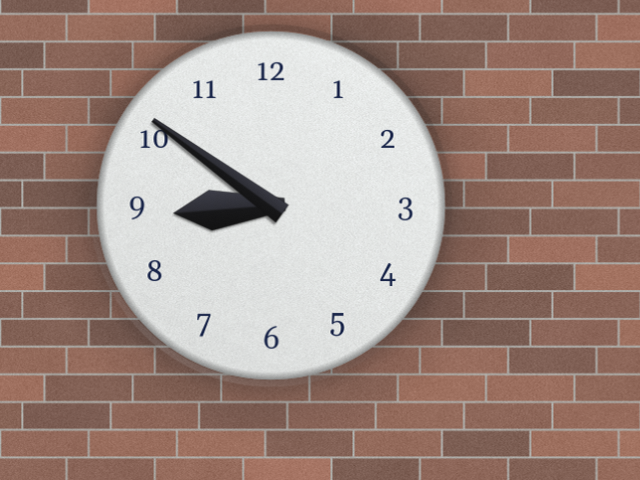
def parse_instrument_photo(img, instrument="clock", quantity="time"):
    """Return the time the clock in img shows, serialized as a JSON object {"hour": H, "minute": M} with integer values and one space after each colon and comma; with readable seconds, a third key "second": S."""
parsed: {"hour": 8, "minute": 51}
